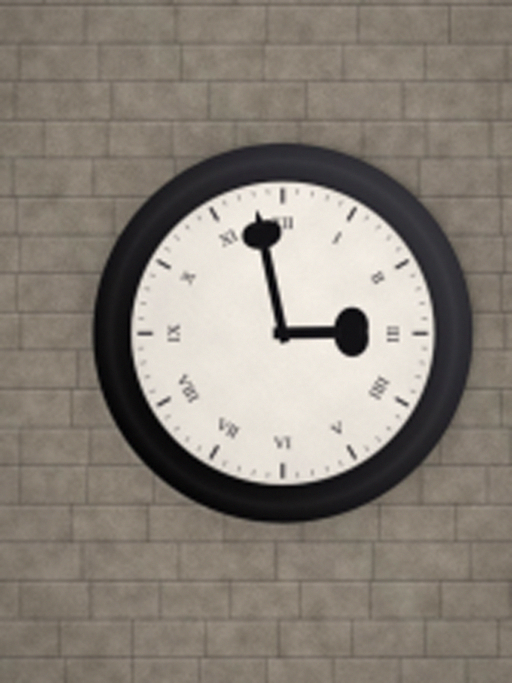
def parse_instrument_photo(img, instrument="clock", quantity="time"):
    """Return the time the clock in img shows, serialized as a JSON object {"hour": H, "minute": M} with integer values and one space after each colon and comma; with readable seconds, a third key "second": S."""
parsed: {"hour": 2, "minute": 58}
